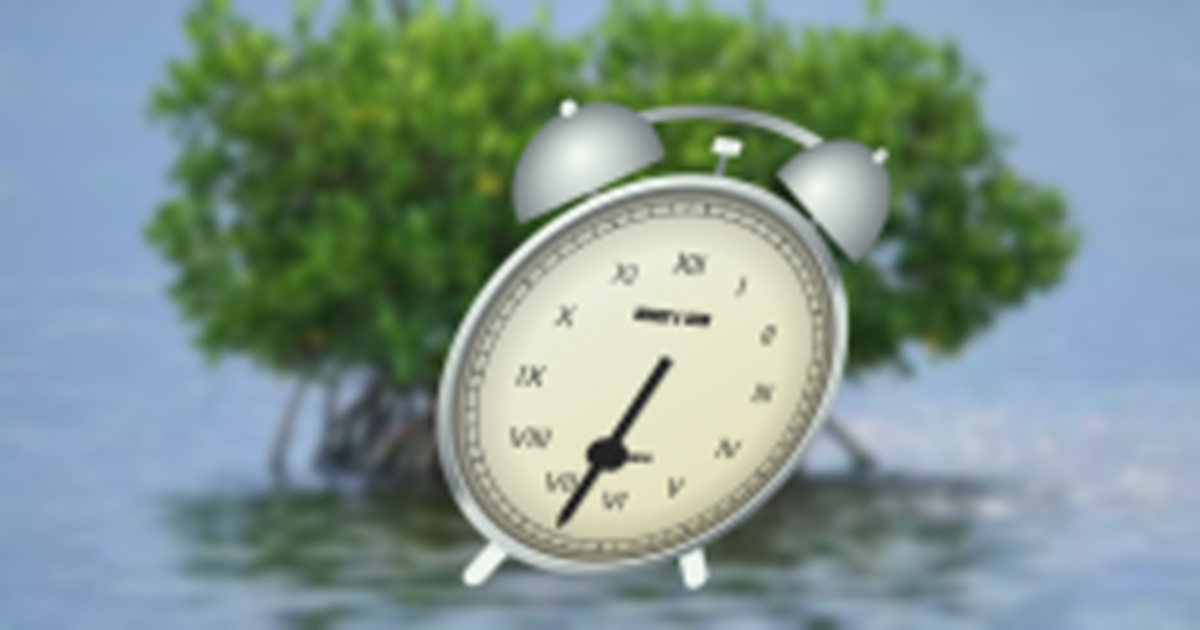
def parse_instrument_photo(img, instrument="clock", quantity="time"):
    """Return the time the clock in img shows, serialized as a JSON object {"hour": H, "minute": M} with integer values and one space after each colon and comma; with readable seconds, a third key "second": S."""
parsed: {"hour": 6, "minute": 33}
